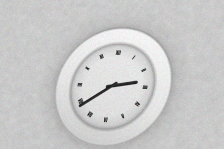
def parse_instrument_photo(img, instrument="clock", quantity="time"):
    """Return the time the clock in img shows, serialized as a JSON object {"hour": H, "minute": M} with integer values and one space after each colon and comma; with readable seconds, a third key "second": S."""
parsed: {"hour": 2, "minute": 39}
